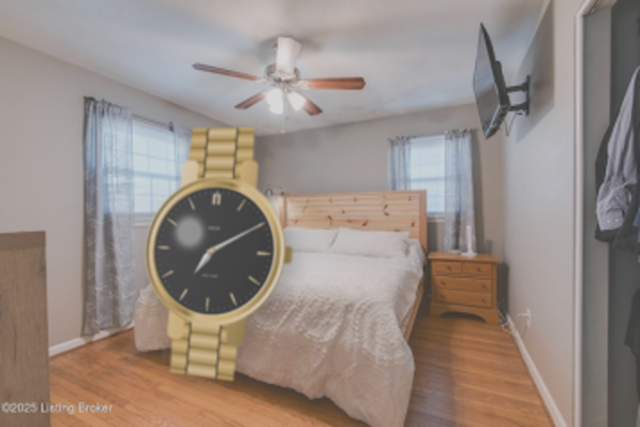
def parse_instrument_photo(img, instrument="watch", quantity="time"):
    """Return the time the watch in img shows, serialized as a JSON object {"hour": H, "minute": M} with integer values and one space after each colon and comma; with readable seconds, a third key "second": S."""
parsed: {"hour": 7, "minute": 10}
